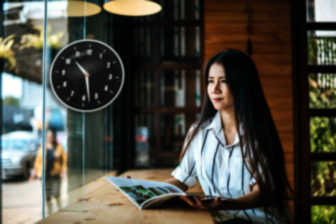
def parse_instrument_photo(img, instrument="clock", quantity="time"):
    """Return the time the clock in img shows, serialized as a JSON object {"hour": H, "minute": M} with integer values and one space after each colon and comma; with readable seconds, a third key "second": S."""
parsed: {"hour": 10, "minute": 28}
